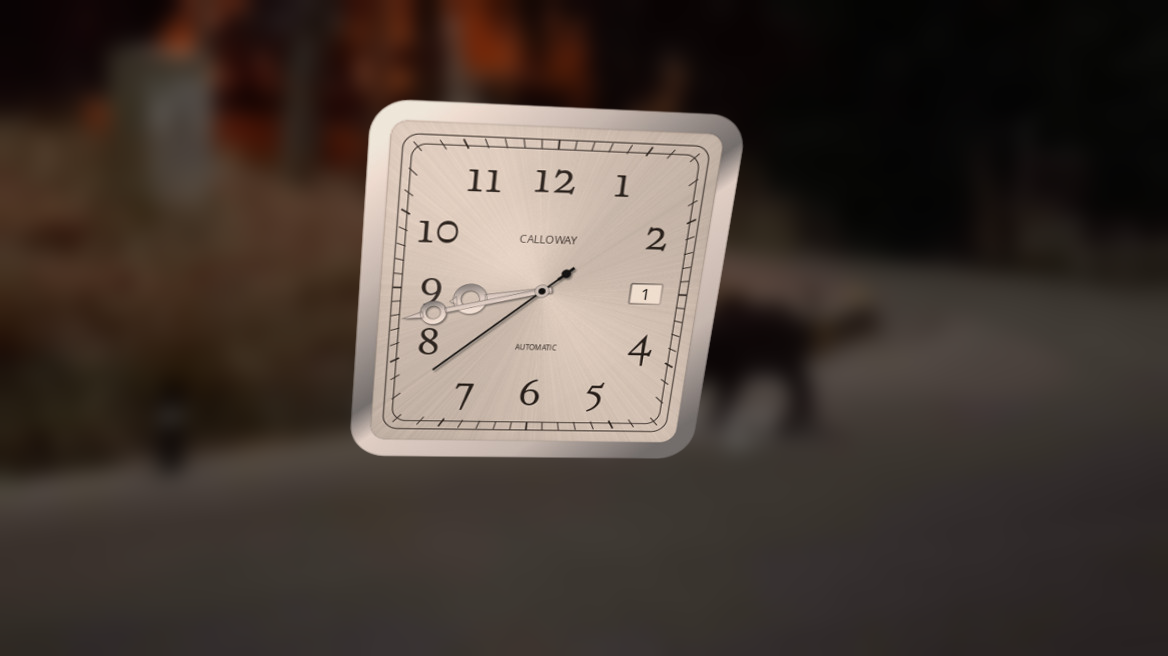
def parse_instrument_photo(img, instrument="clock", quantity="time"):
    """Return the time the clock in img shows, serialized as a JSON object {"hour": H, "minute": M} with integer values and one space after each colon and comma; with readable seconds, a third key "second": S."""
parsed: {"hour": 8, "minute": 42, "second": 38}
